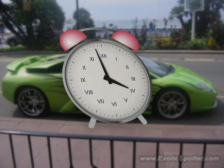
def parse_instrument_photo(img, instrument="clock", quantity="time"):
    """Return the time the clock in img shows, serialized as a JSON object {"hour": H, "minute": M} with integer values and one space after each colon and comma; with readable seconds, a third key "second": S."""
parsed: {"hour": 3, "minute": 58}
